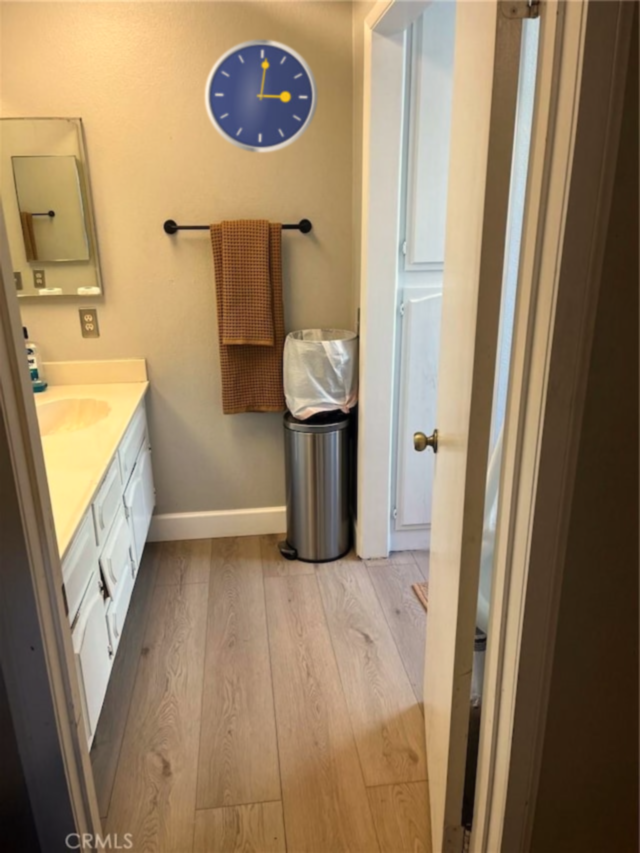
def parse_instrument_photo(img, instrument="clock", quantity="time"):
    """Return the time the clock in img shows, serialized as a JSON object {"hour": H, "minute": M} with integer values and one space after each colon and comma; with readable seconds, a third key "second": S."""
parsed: {"hour": 3, "minute": 1}
